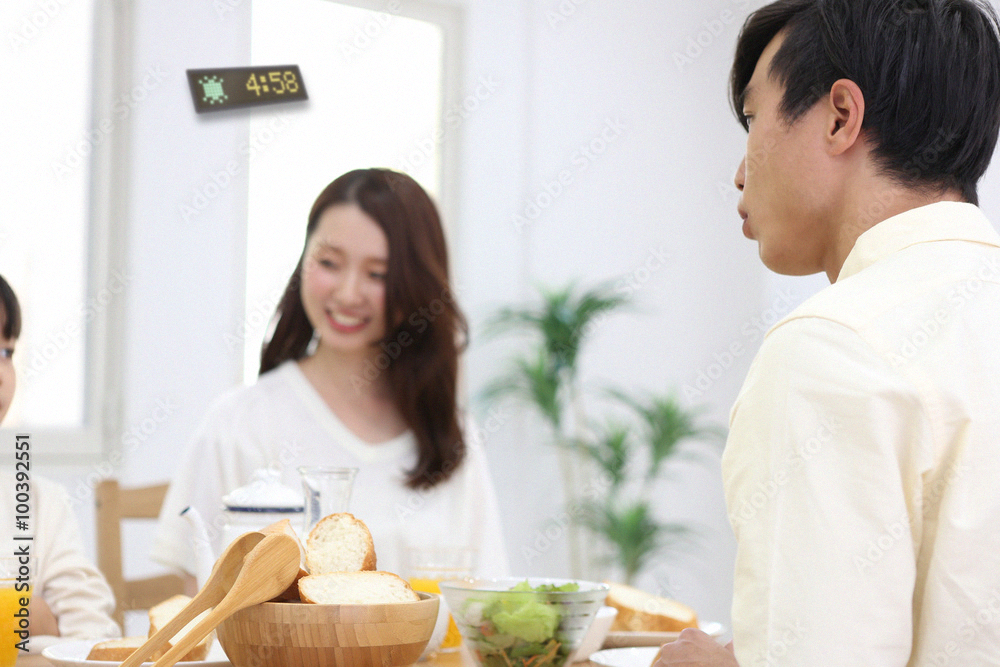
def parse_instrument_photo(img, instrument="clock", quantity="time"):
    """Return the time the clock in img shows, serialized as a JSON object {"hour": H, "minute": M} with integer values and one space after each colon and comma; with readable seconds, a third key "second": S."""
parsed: {"hour": 4, "minute": 58}
